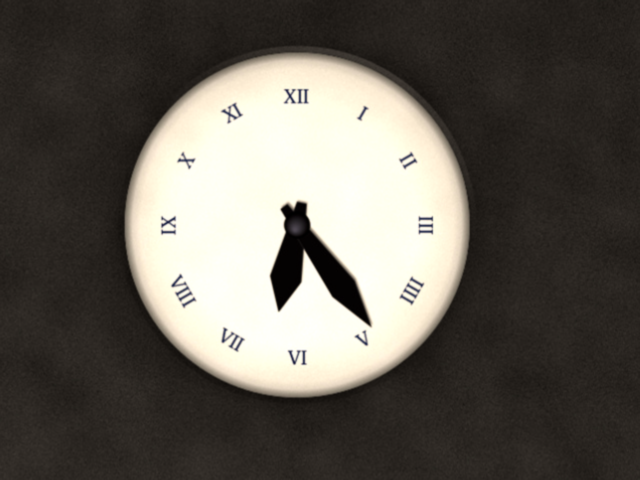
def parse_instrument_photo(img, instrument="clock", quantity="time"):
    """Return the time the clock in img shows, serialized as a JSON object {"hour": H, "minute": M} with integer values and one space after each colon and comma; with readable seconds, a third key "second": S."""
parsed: {"hour": 6, "minute": 24}
